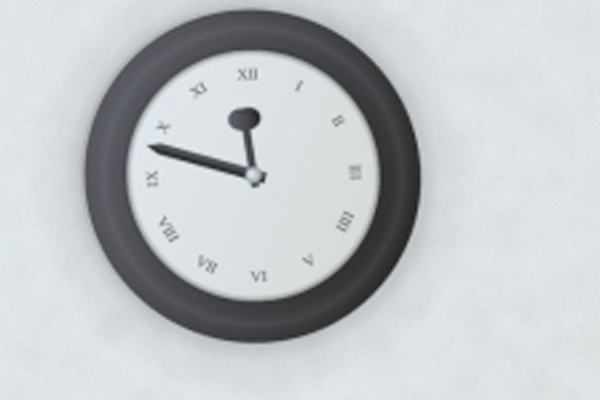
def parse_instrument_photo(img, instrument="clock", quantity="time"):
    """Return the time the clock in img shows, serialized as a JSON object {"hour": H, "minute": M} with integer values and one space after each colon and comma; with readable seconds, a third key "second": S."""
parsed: {"hour": 11, "minute": 48}
